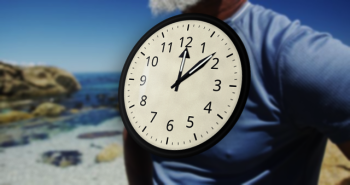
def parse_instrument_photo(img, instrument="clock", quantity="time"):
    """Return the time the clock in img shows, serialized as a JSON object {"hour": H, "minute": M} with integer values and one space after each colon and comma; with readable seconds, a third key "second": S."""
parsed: {"hour": 12, "minute": 8}
